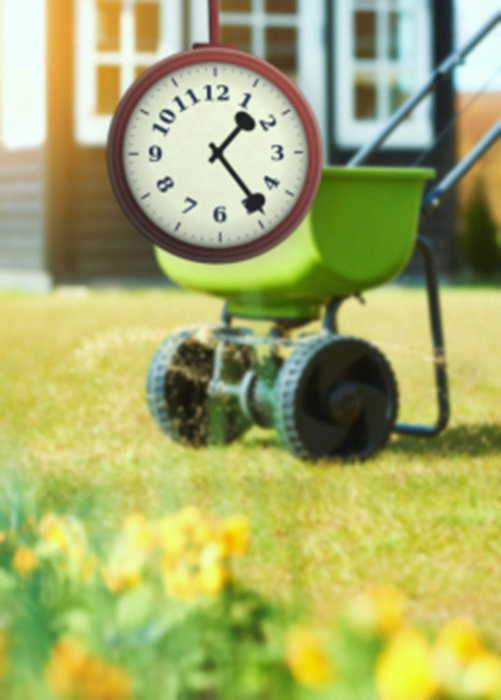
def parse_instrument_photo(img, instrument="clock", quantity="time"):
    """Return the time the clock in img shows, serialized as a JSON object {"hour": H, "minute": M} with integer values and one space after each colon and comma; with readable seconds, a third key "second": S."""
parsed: {"hour": 1, "minute": 24}
